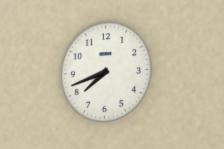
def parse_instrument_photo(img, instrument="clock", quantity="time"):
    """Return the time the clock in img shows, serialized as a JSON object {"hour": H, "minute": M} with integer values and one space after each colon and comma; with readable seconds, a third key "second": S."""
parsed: {"hour": 7, "minute": 42}
